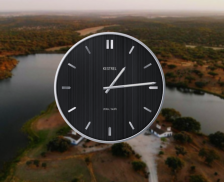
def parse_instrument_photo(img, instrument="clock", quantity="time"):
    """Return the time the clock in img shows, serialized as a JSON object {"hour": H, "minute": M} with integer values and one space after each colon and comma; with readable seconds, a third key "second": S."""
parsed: {"hour": 1, "minute": 14}
